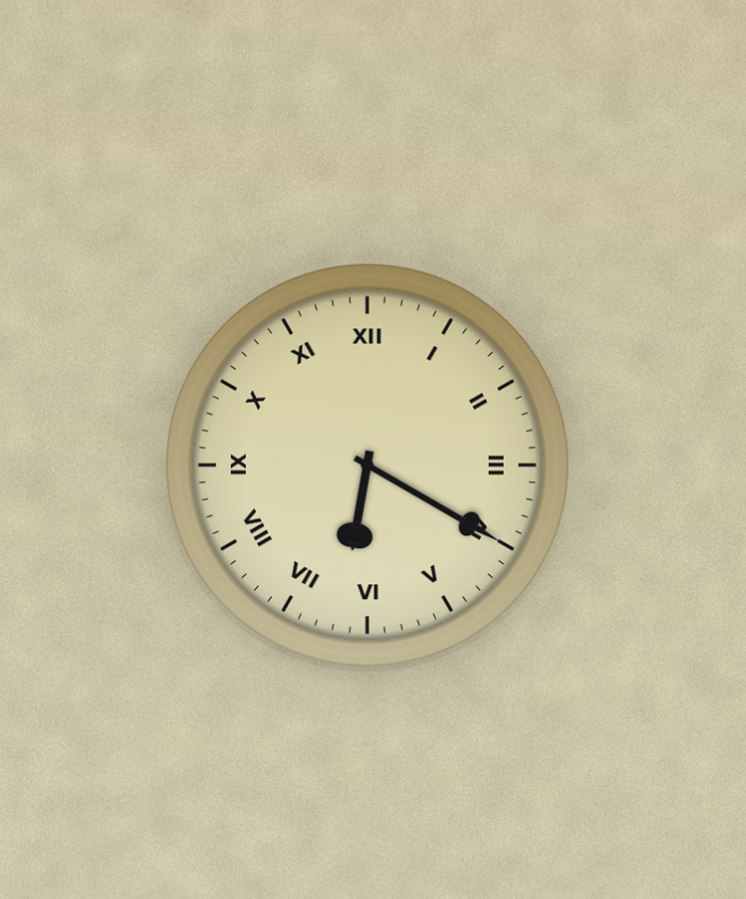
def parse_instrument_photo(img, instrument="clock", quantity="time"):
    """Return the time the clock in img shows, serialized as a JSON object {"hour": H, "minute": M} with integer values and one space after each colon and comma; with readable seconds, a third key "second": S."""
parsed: {"hour": 6, "minute": 20}
